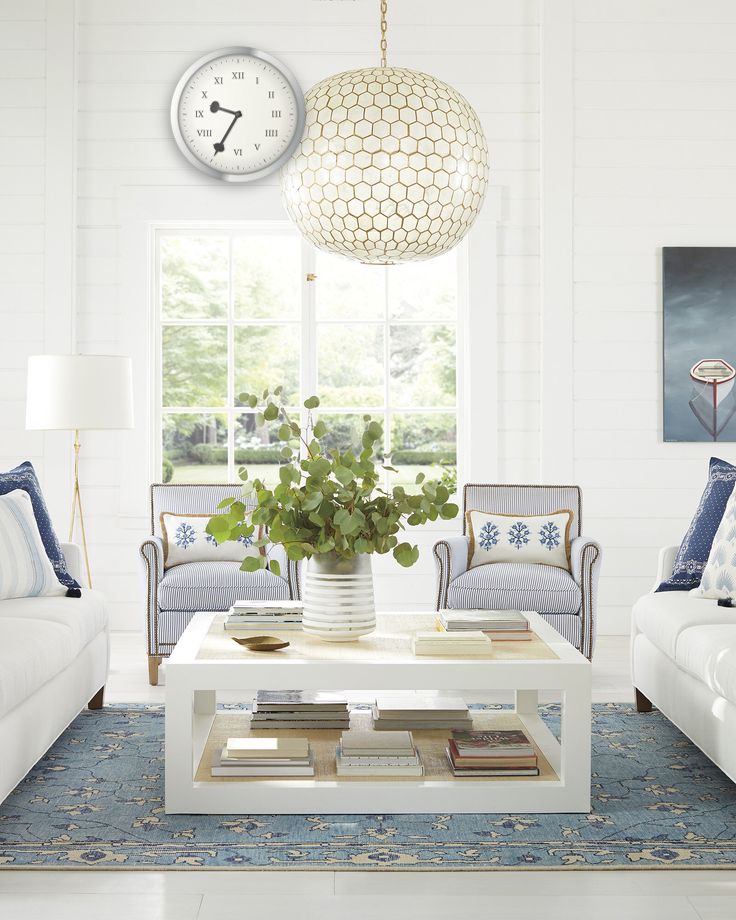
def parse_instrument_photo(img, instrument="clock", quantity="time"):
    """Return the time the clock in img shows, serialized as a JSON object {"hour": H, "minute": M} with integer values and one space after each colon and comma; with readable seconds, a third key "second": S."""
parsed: {"hour": 9, "minute": 35}
